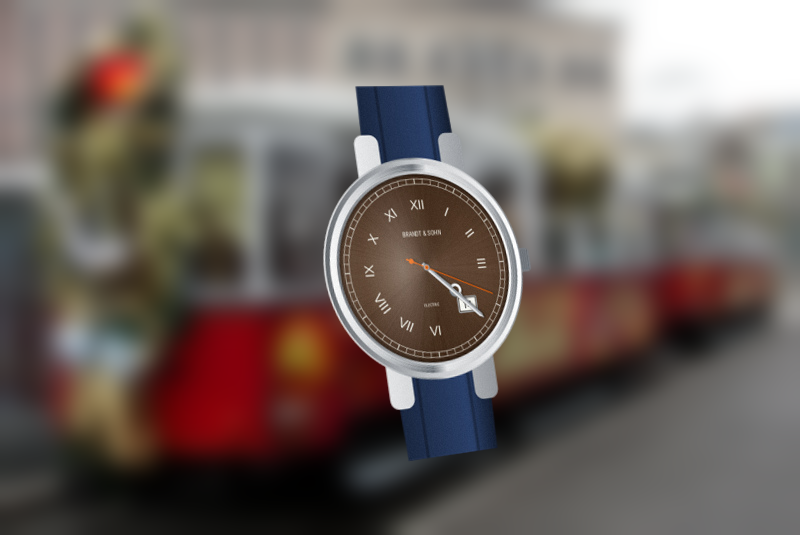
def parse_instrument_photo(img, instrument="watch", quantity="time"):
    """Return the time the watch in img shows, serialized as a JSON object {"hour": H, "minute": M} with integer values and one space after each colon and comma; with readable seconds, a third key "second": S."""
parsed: {"hour": 4, "minute": 22, "second": 19}
